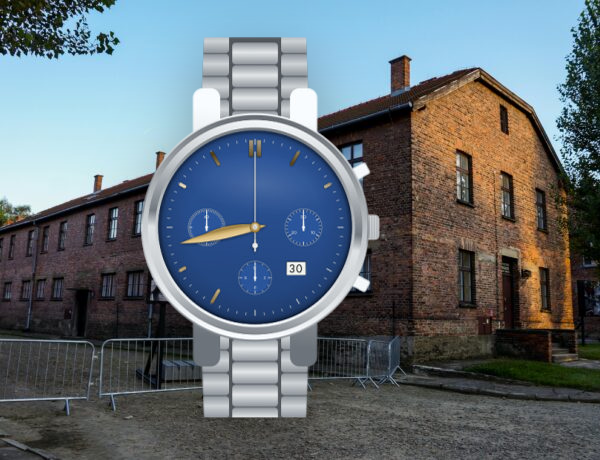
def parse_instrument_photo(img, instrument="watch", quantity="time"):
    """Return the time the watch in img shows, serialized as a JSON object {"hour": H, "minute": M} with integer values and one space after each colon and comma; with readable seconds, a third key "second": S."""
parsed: {"hour": 8, "minute": 43}
